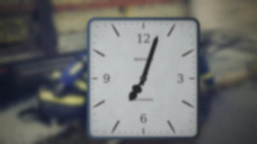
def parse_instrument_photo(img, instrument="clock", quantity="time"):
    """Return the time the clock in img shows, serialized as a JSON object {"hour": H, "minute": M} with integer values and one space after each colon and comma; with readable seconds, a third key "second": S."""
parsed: {"hour": 7, "minute": 3}
